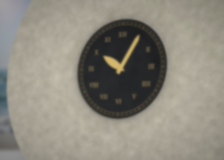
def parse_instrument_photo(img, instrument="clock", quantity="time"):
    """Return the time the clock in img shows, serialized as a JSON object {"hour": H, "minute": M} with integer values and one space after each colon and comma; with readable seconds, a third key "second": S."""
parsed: {"hour": 10, "minute": 5}
